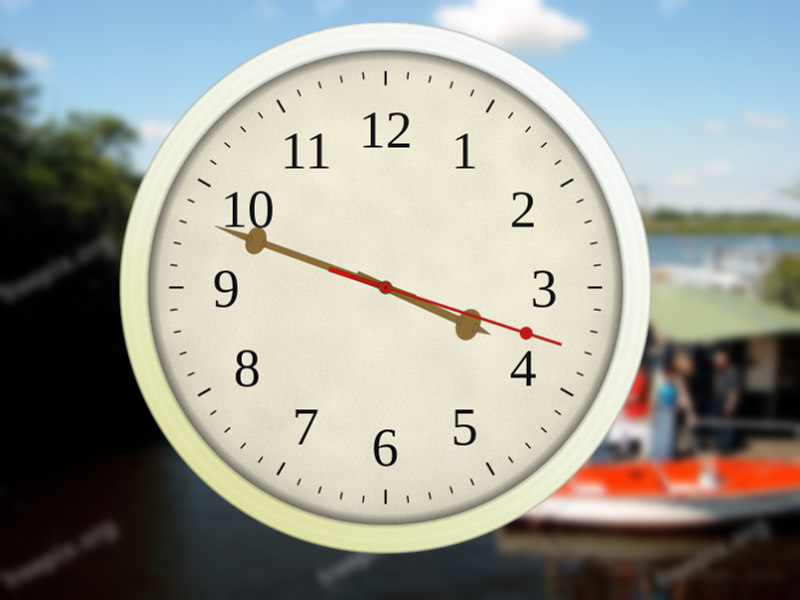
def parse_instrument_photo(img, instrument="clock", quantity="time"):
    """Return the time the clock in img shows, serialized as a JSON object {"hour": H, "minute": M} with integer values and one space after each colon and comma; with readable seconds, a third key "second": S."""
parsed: {"hour": 3, "minute": 48, "second": 18}
